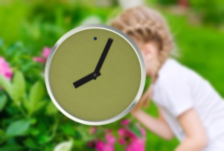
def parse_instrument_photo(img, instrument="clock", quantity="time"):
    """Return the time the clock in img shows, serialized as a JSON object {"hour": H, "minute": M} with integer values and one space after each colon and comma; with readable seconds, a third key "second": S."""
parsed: {"hour": 8, "minute": 4}
